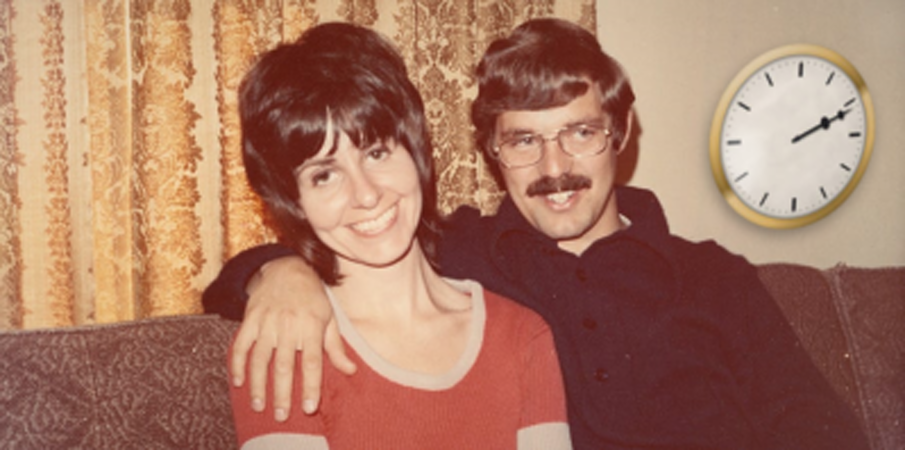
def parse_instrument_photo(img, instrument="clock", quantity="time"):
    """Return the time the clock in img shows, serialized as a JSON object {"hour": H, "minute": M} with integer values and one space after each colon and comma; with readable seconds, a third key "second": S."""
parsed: {"hour": 2, "minute": 11}
